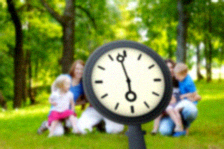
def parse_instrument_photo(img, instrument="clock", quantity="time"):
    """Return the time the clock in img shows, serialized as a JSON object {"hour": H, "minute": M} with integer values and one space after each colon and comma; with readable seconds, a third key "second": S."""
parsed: {"hour": 5, "minute": 58}
